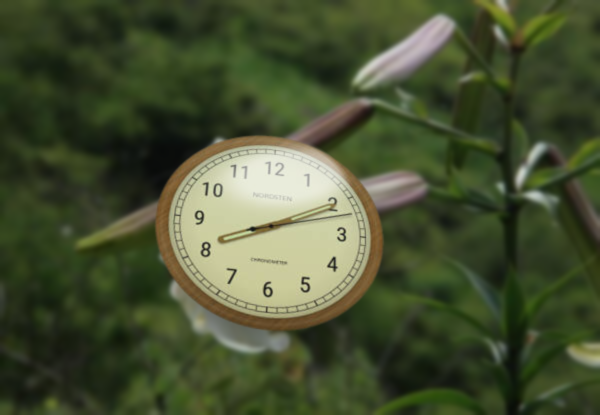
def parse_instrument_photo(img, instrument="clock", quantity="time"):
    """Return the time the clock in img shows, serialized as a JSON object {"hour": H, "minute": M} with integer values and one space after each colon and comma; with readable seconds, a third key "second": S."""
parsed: {"hour": 8, "minute": 10, "second": 12}
